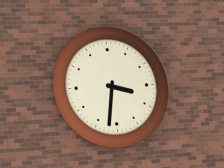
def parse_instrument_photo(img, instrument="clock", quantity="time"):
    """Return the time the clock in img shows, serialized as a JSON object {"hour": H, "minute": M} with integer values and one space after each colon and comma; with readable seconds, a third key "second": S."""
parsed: {"hour": 3, "minute": 32}
